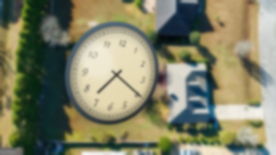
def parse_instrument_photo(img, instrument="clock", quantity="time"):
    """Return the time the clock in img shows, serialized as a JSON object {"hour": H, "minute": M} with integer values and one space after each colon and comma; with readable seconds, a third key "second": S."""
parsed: {"hour": 7, "minute": 20}
